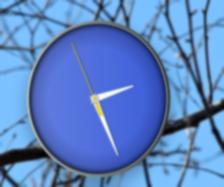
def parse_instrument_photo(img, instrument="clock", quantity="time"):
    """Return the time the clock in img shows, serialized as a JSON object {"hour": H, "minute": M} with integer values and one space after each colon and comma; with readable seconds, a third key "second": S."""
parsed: {"hour": 2, "minute": 25, "second": 56}
